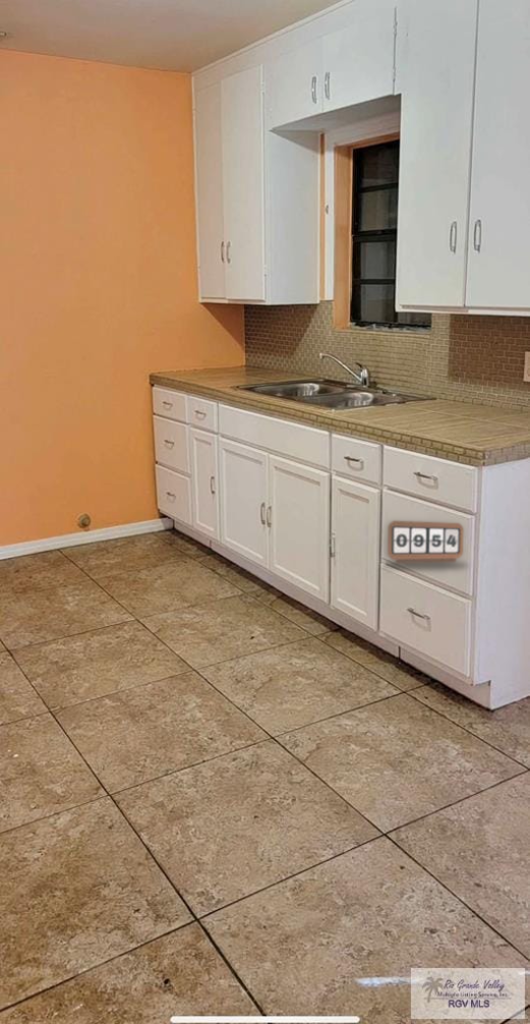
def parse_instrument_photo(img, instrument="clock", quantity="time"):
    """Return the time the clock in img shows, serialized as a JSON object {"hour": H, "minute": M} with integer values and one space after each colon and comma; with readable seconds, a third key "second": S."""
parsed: {"hour": 9, "minute": 54}
